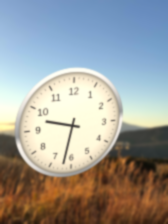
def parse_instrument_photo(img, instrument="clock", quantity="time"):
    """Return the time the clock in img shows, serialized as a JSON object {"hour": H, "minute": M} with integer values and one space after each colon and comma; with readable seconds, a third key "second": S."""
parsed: {"hour": 9, "minute": 32}
